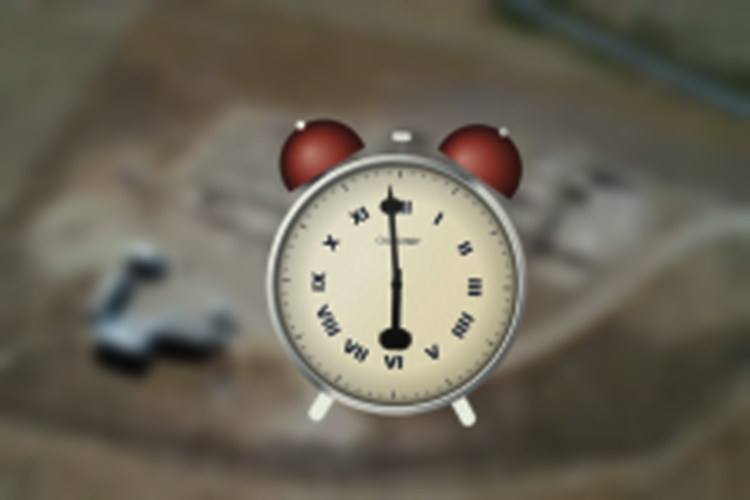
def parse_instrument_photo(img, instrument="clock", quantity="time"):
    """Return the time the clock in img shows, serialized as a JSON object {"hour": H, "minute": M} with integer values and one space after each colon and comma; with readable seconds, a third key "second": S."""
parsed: {"hour": 5, "minute": 59}
